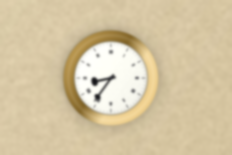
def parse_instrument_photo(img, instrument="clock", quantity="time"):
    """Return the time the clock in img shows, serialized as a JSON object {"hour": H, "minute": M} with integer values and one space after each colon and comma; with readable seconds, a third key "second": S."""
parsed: {"hour": 8, "minute": 36}
